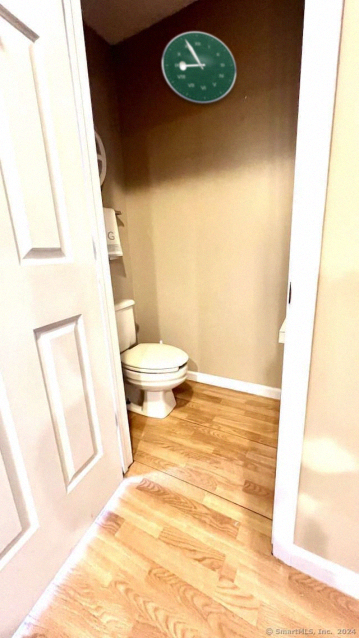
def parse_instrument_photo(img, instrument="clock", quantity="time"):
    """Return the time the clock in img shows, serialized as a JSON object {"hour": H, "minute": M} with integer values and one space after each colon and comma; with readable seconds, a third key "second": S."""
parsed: {"hour": 8, "minute": 56}
